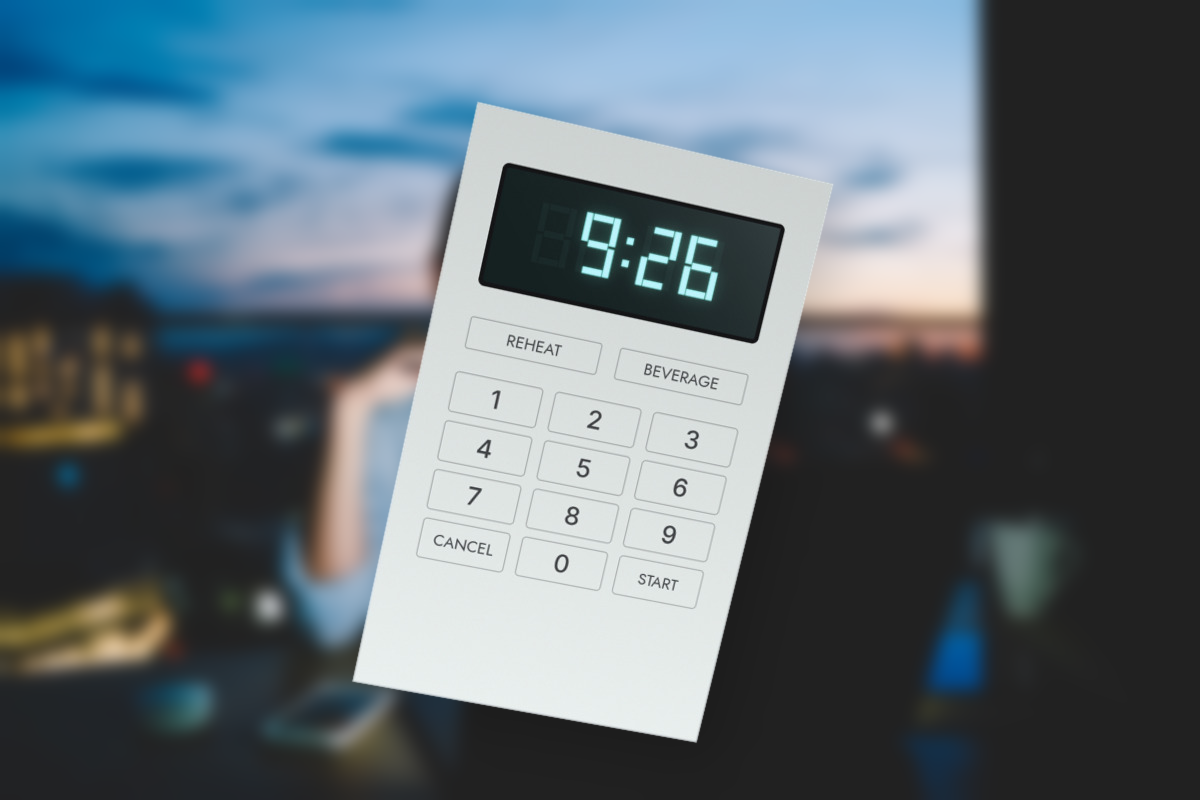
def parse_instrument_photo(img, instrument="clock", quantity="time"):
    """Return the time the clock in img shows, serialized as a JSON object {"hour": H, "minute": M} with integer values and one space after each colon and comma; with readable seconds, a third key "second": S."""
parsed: {"hour": 9, "minute": 26}
